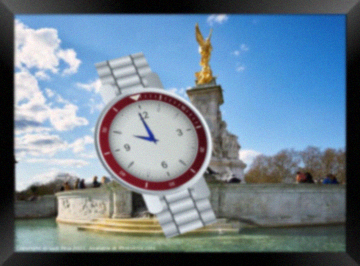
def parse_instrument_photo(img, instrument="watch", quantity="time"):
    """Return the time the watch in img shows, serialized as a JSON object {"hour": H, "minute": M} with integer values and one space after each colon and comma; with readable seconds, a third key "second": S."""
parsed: {"hour": 9, "minute": 59}
